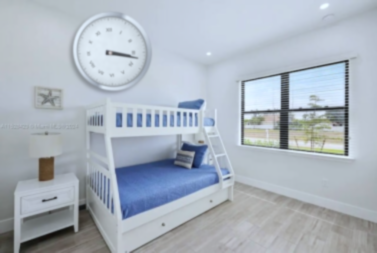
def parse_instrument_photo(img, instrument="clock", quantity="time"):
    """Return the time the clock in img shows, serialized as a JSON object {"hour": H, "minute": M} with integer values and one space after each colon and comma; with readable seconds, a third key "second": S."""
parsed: {"hour": 3, "minute": 17}
